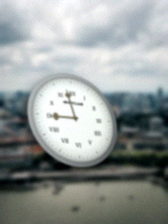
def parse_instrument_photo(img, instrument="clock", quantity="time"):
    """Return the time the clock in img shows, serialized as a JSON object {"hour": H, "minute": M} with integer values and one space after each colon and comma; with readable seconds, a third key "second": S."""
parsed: {"hour": 8, "minute": 58}
